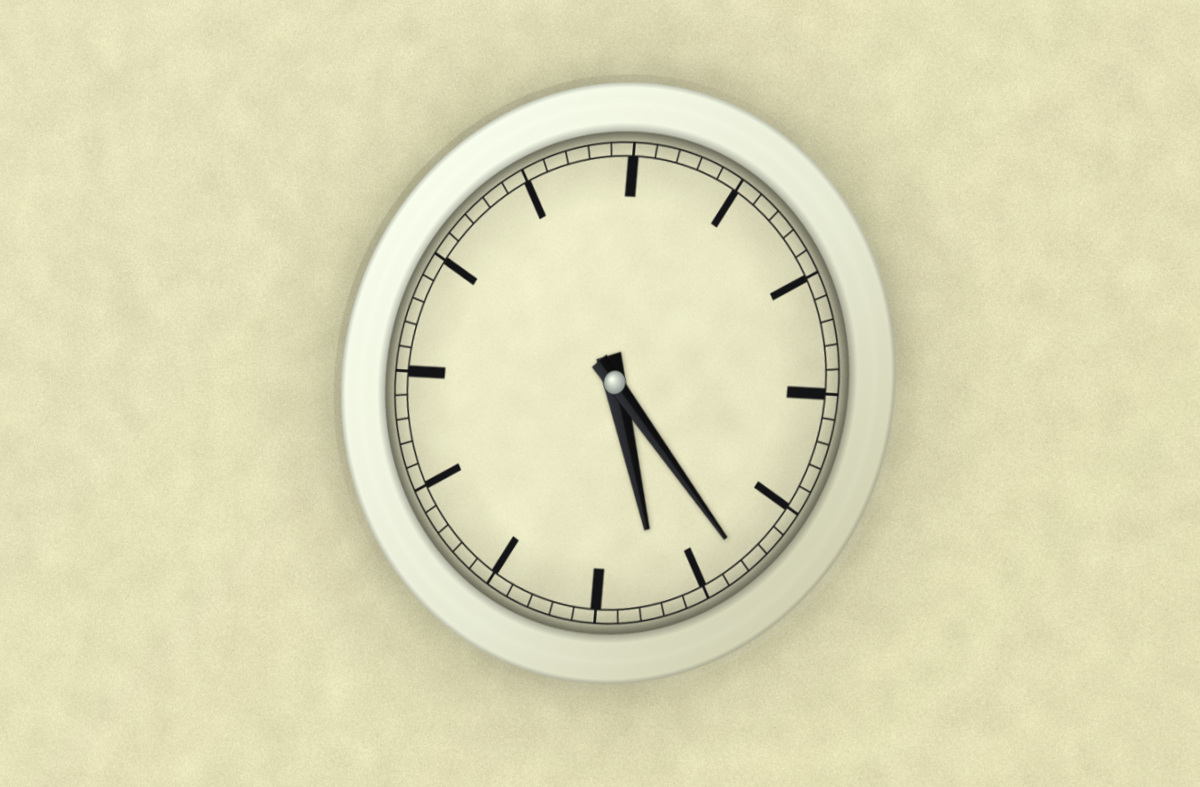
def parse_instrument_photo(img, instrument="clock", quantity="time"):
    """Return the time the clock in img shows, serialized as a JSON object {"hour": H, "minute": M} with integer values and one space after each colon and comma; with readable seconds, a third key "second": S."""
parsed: {"hour": 5, "minute": 23}
